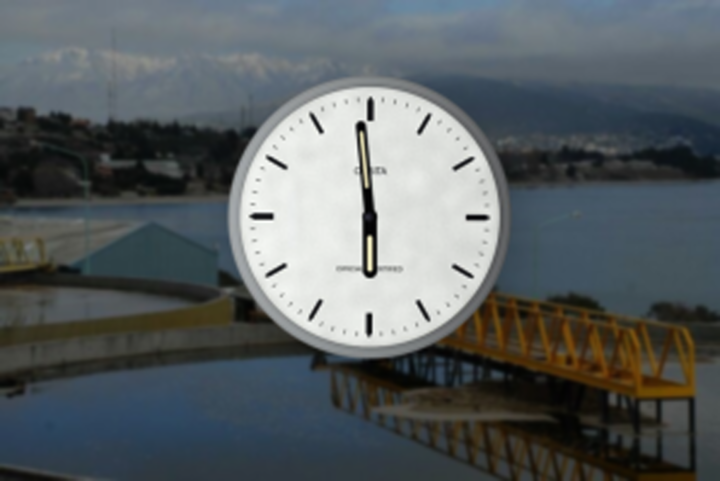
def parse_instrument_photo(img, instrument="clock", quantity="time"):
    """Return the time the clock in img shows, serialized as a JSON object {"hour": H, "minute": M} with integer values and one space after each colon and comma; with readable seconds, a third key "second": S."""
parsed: {"hour": 5, "minute": 59}
